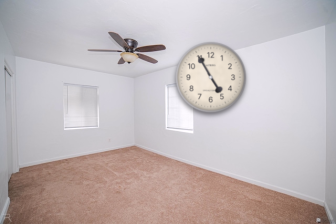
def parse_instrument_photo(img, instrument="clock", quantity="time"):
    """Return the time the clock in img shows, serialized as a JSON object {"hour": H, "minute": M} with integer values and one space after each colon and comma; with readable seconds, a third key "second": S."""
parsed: {"hour": 4, "minute": 55}
